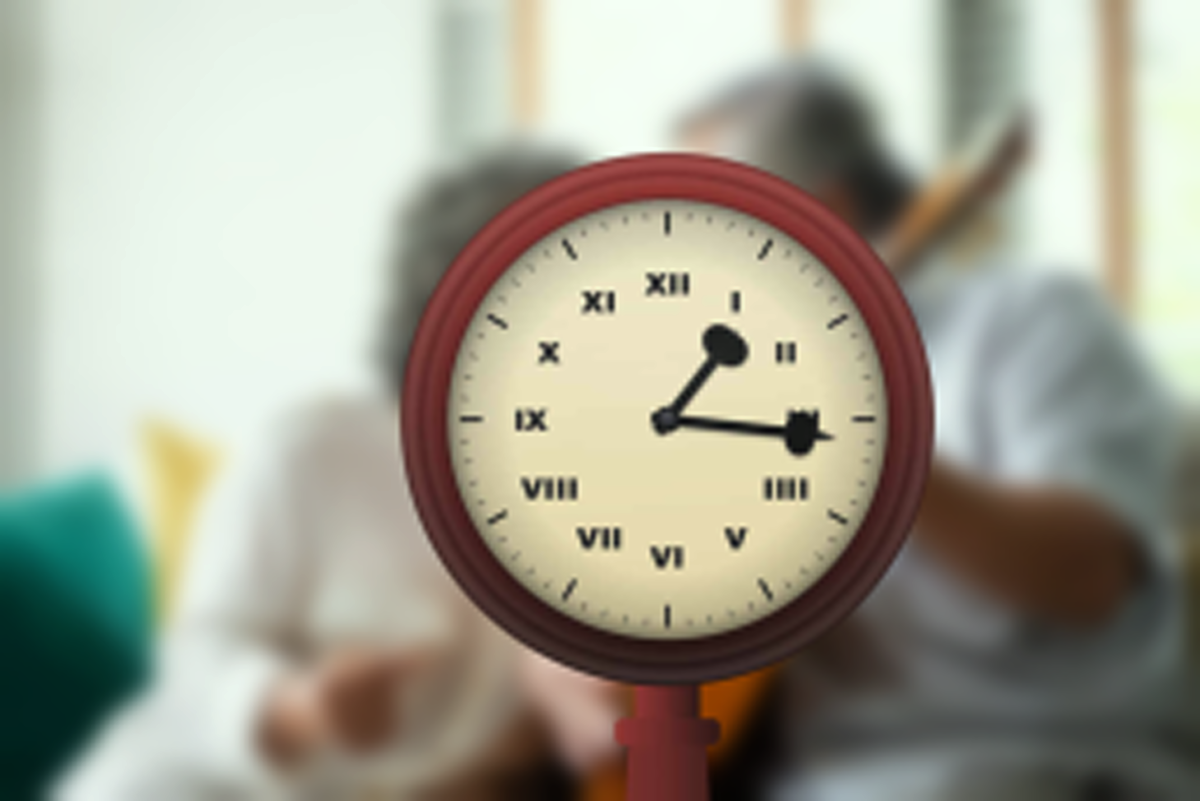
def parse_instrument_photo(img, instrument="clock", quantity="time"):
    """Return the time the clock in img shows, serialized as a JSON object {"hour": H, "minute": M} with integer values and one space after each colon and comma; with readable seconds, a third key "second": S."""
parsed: {"hour": 1, "minute": 16}
